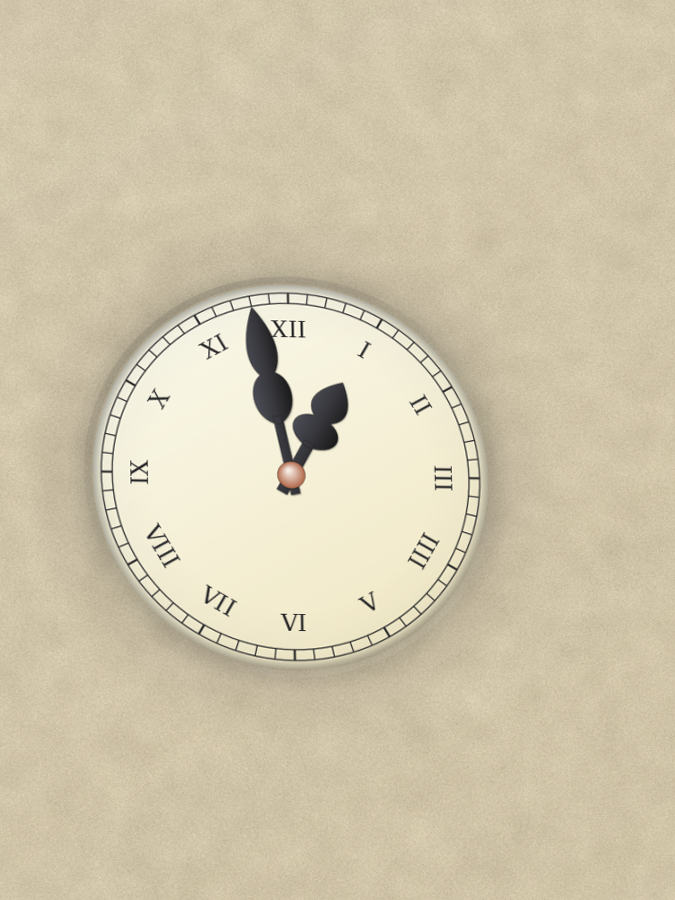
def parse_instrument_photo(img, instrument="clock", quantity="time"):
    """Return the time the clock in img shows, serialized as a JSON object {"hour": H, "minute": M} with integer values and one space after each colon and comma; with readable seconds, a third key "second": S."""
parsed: {"hour": 12, "minute": 58}
